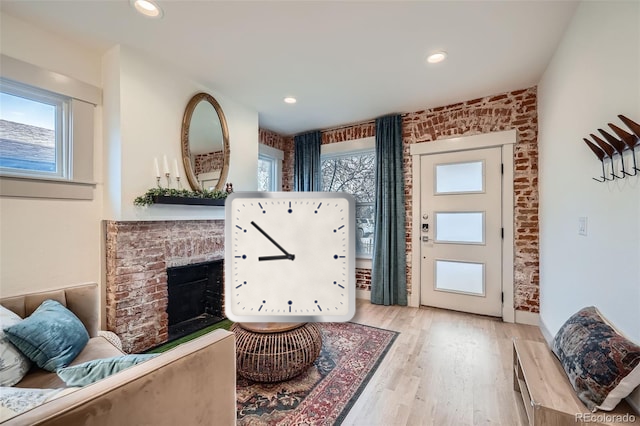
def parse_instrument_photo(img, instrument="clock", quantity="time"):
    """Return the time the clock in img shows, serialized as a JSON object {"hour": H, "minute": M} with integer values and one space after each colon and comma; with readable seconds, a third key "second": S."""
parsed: {"hour": 8, "minute": 52}
